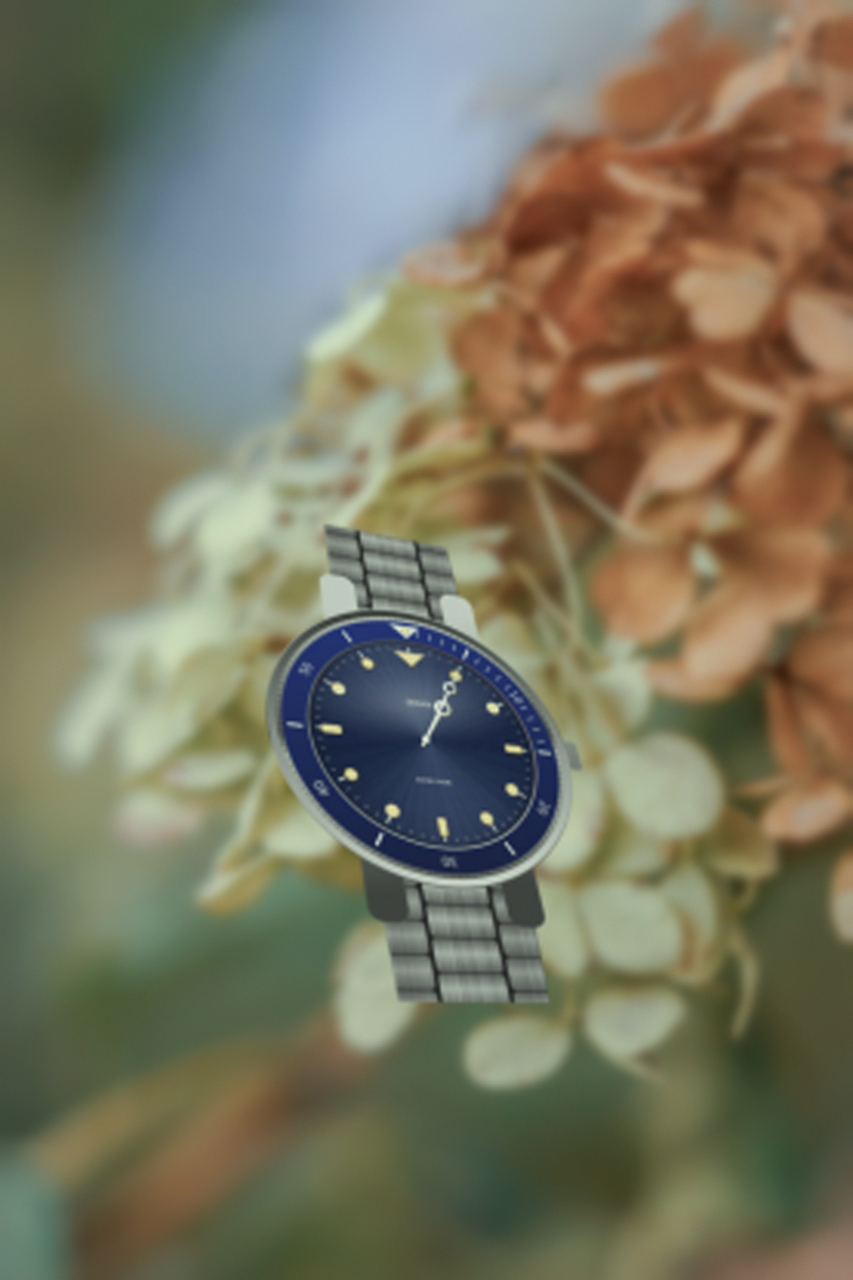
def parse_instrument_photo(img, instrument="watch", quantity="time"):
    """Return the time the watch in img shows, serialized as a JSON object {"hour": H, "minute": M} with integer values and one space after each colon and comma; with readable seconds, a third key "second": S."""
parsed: {"hour": 1, "minute": 5}
